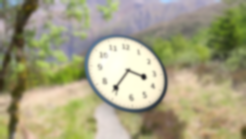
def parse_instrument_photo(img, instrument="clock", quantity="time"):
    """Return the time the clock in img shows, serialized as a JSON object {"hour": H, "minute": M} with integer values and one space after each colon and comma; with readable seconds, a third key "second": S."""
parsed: {"hour": 3, "minute": 36}
